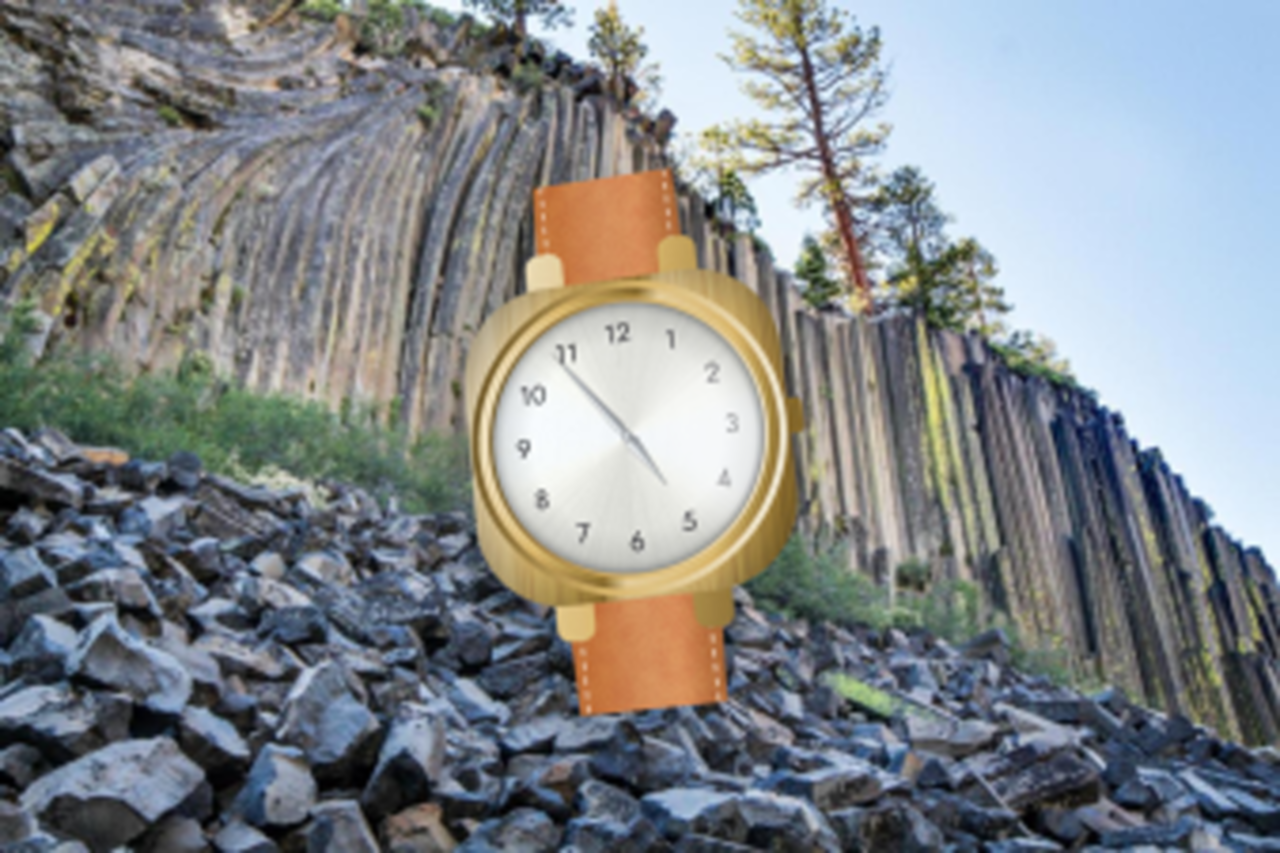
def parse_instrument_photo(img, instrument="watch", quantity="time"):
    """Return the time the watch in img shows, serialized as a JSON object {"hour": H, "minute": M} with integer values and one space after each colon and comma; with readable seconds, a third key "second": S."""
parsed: {"hour": 4, "minute": 54}
